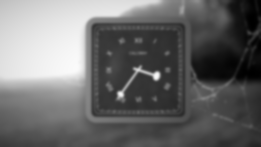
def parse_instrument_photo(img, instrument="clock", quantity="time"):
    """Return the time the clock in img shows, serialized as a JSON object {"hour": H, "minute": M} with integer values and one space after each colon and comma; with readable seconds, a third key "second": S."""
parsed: {"hour": 3, "minute": 36}
